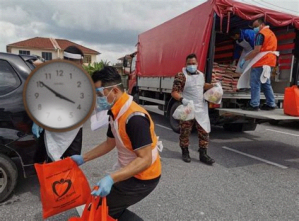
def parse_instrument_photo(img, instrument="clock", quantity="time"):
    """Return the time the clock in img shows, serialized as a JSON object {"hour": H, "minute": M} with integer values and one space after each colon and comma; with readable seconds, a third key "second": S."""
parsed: {"hour": 3, "minute": 51}
